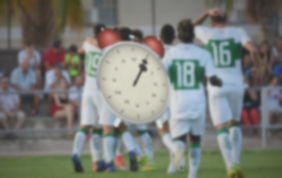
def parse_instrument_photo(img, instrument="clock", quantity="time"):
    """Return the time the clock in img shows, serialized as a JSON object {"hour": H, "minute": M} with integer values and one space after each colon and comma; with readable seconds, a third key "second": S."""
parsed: {"hour": 1, "minute": 5}
